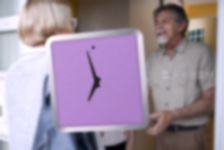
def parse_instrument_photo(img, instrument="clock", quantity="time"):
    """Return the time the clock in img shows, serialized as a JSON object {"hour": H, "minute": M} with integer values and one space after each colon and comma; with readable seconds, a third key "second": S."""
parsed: {"hour": 6, "minute": 58}
